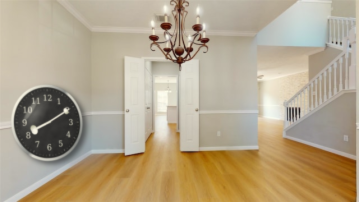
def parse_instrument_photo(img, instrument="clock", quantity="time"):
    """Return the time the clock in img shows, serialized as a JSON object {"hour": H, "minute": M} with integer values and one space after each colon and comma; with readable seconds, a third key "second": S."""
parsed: {"hour": 8, "minute": 10}
